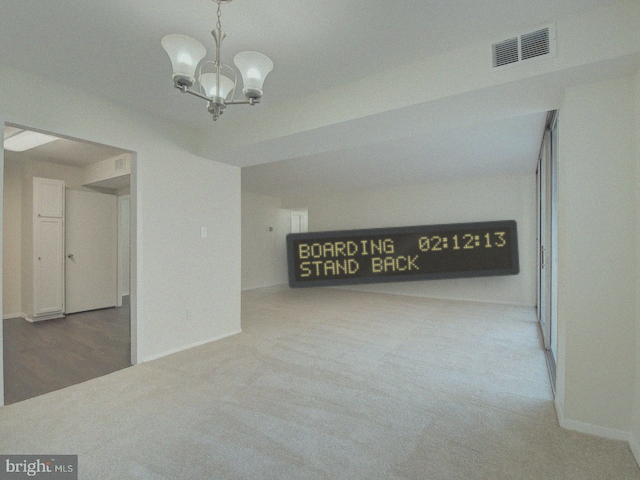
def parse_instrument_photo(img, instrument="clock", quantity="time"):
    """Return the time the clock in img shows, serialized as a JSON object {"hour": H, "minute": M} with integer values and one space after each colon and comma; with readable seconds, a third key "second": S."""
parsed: {"hour": 2, "minute": 12, "second": 13}
